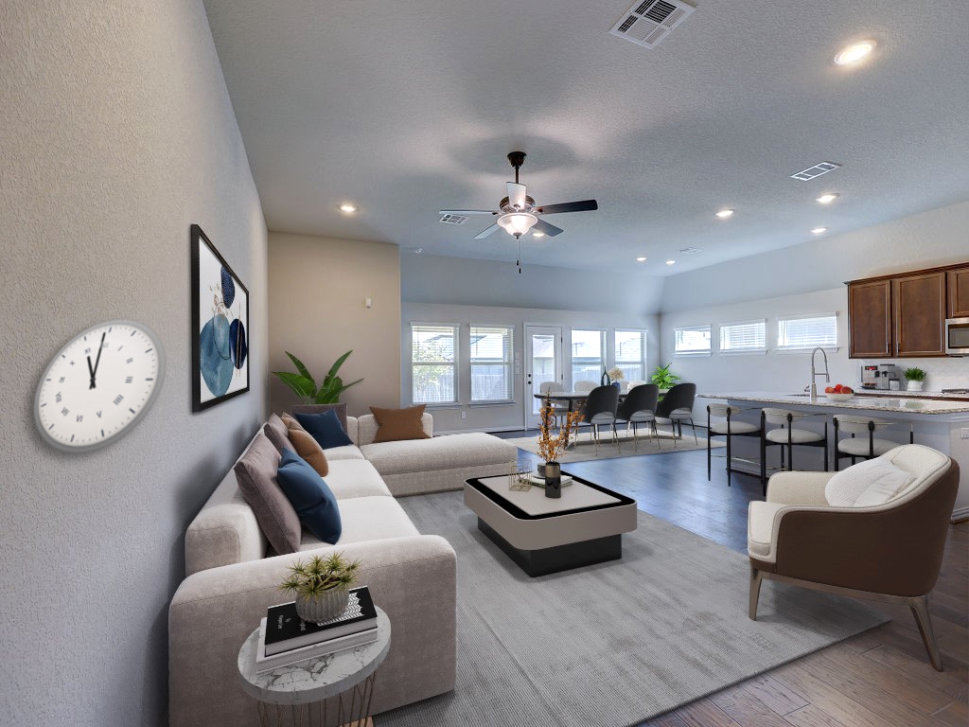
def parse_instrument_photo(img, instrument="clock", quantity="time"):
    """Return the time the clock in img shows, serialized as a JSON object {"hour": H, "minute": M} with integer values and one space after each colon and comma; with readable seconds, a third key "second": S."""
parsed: {"hour": 10, "minute": 59}
